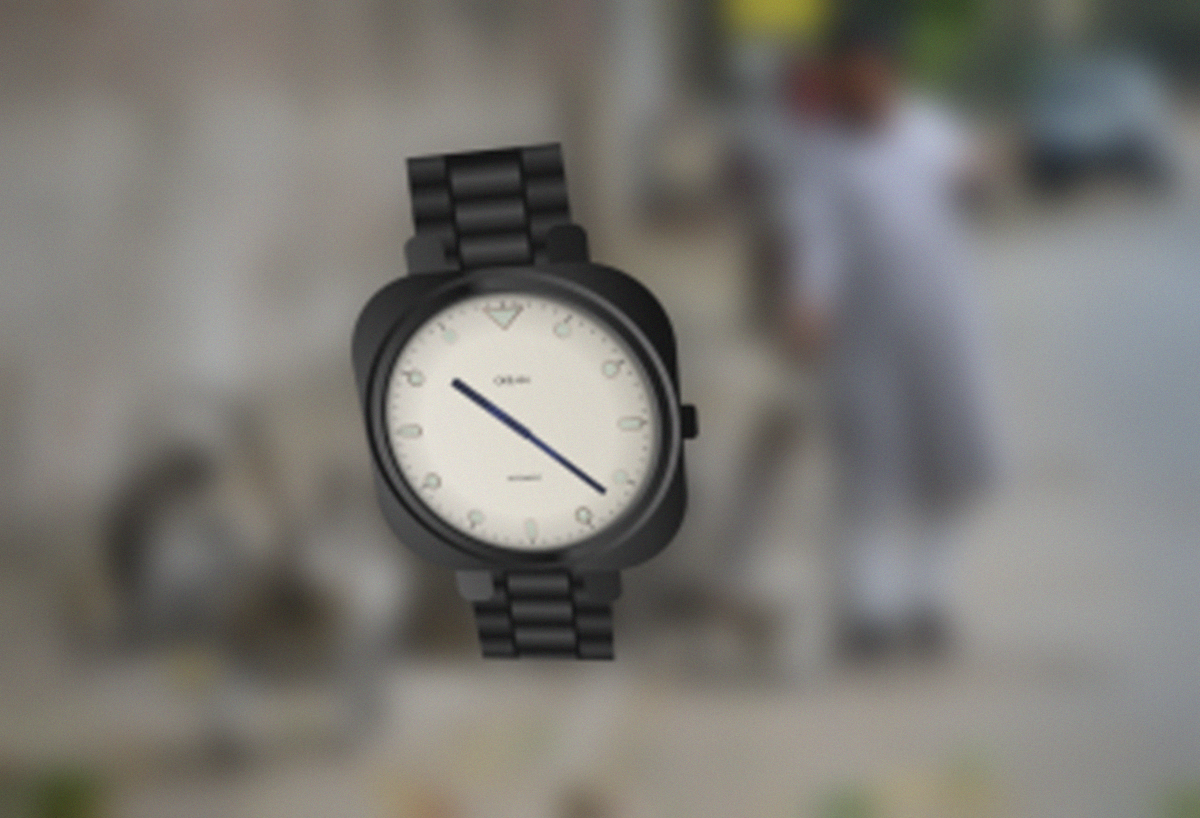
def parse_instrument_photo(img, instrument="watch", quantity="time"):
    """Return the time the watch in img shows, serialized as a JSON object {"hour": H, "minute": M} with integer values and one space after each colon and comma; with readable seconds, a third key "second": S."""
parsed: {"hour": 10, "minute": 22}
